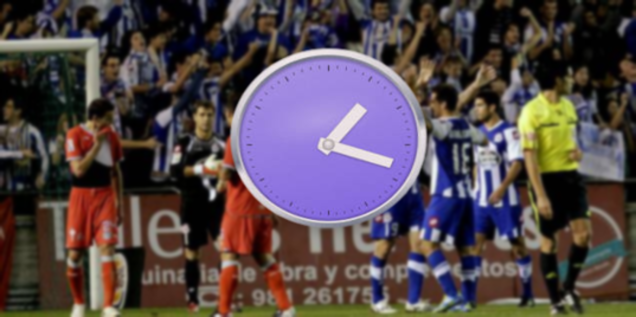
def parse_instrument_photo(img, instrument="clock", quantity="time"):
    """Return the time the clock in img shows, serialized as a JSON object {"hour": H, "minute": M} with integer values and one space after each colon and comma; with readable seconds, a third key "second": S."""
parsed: {"hour": 1, "minute": 18}
